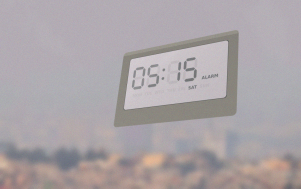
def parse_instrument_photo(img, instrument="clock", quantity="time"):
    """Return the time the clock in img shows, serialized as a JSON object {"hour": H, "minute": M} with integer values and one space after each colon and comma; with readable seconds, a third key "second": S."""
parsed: {"hour": 5, "minute": 15}
